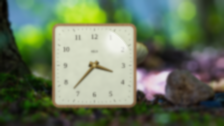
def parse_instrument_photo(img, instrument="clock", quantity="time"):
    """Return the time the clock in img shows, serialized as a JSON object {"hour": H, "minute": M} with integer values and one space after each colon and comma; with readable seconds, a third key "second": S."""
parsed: {"hour": 3, "minute": 37}
